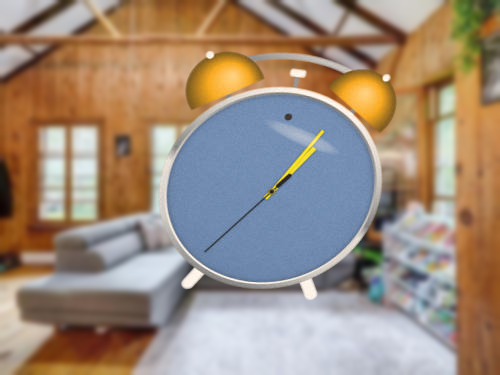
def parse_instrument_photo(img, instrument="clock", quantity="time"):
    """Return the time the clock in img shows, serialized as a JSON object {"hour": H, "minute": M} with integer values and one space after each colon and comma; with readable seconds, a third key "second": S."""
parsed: {"hour": 1, "minute": 4, "second": 36}
